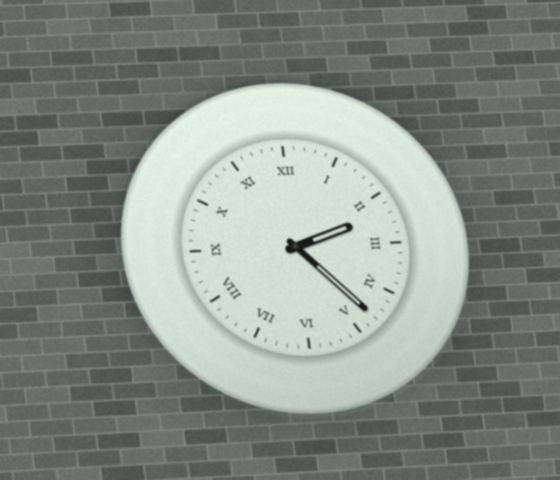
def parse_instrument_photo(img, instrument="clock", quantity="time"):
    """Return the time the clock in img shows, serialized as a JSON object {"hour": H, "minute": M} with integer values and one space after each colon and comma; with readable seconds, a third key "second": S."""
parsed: {"hour": 2, "minute": 23}
